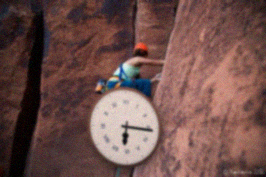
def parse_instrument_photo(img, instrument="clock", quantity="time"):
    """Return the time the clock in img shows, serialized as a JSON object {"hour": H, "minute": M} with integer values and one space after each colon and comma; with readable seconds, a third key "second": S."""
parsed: {"hour": 6, "minute": 16}
